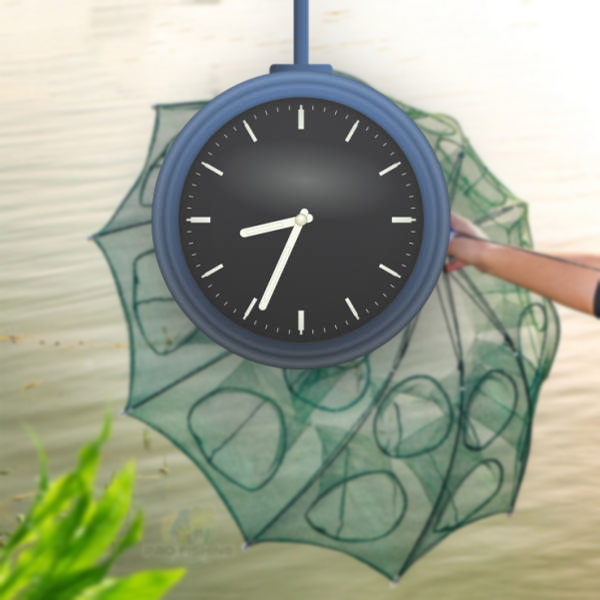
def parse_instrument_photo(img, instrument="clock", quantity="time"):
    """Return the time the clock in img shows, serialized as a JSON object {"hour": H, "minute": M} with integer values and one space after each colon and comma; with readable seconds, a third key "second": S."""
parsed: {"hour": 8, "minute": 34}
